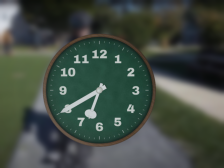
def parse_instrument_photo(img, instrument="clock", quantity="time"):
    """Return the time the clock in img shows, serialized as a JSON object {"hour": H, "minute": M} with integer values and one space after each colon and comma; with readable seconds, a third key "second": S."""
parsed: {"hour": 6, "minute": 40}
